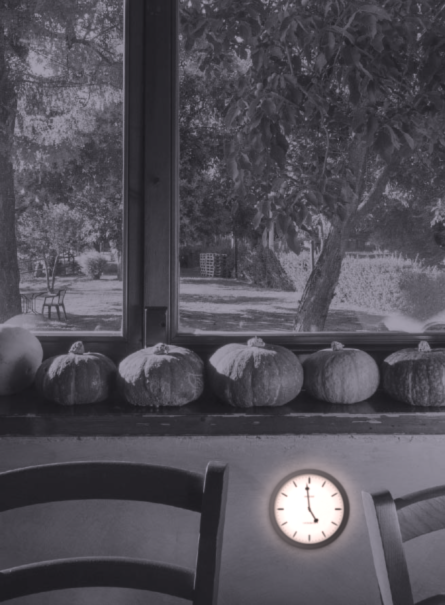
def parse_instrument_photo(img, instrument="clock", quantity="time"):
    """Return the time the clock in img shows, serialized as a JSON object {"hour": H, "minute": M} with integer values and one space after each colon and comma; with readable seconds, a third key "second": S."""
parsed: {"hour": 4, "minute": 59}
